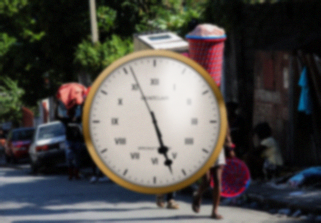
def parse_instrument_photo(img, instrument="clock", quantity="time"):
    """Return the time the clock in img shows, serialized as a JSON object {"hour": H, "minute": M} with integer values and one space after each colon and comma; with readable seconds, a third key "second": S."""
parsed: {"hour": 5, "minute": 26, "second": 56}
